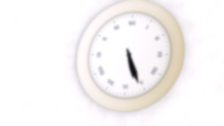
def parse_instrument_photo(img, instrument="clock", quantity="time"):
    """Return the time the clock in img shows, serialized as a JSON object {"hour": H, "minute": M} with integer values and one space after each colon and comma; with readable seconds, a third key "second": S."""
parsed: {"hour": 5, "minute": 26}
